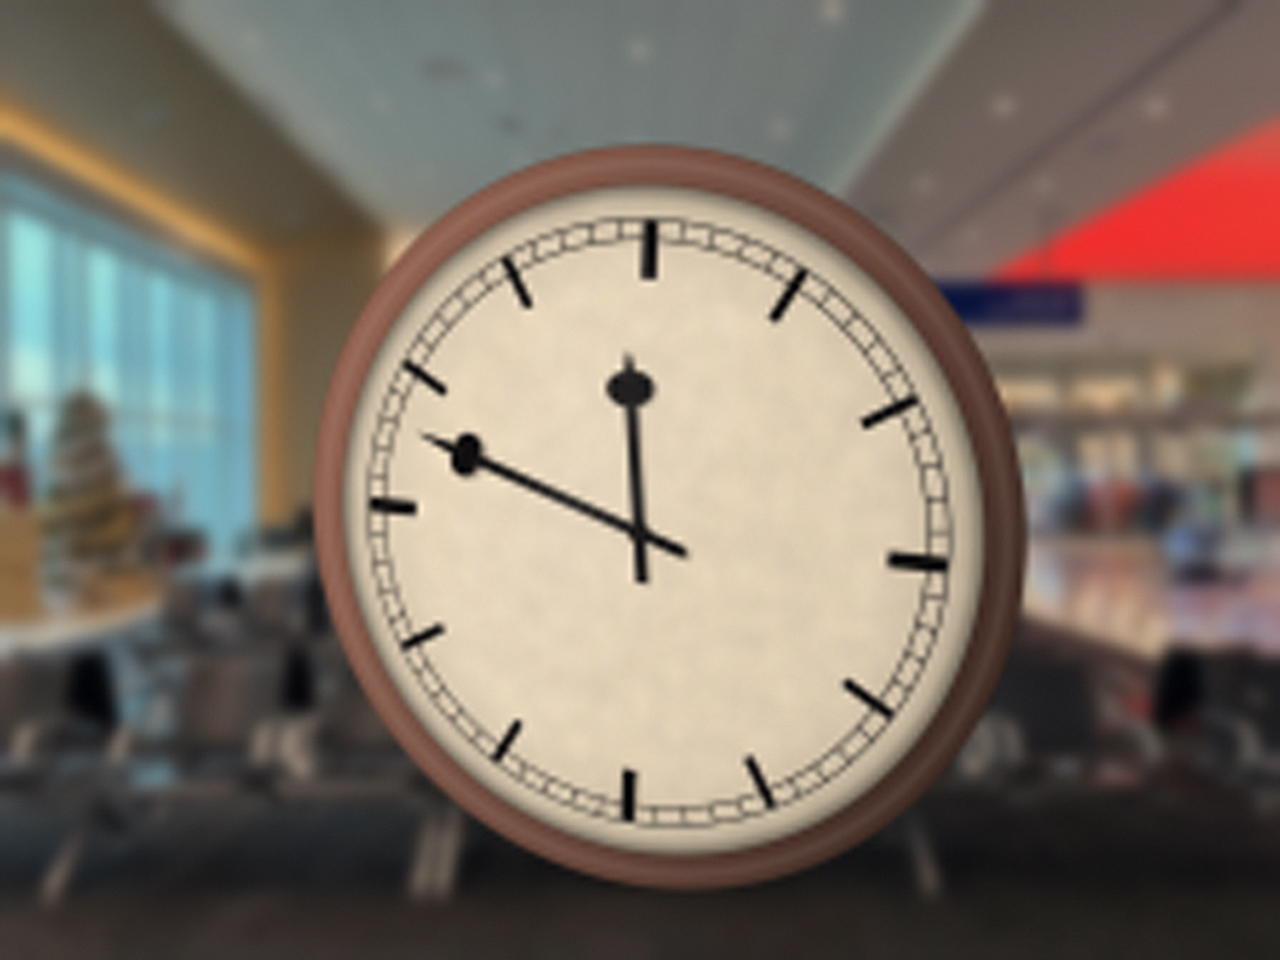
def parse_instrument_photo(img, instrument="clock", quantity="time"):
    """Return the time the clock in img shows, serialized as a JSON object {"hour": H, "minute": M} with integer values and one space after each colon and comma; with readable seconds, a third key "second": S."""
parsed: {"hour": 11, "minute": 48}
